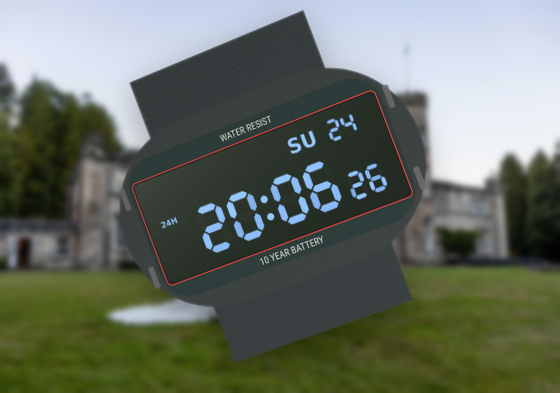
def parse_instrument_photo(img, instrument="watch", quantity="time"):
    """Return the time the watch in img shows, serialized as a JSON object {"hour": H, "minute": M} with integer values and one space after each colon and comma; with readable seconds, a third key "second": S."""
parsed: {"hour": 20, "minute": 6, "second": 26}
